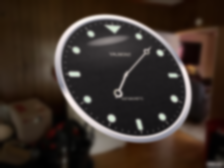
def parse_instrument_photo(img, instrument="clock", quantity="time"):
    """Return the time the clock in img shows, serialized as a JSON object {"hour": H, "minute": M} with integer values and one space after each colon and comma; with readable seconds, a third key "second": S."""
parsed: {"hour": 7, "minute": 8}
